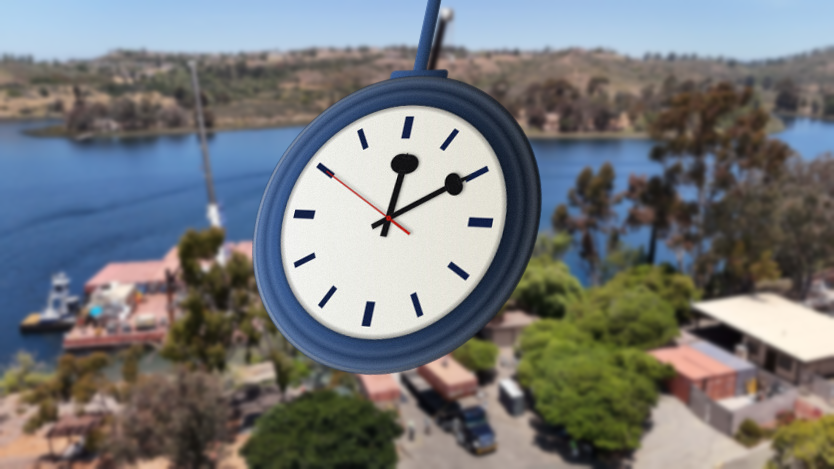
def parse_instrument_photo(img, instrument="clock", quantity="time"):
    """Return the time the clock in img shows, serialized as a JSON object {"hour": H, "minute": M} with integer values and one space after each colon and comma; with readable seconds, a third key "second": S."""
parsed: {"hour": 12, "minute": 9, "second": 50}
